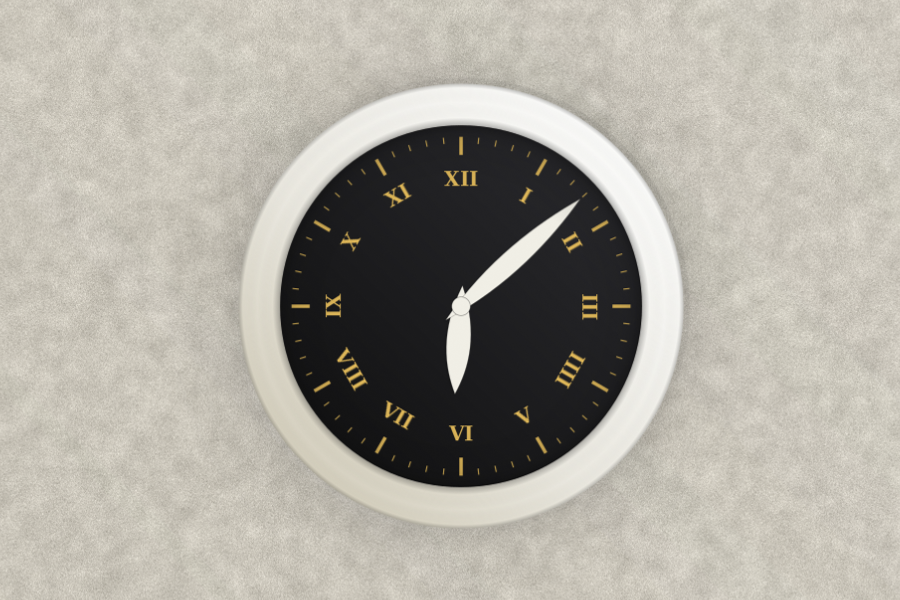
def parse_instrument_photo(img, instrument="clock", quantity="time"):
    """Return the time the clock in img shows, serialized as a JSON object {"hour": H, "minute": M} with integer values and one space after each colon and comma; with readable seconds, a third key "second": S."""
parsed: {"hour": 6, "minute": 8}
